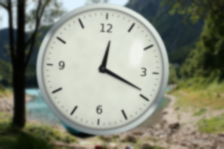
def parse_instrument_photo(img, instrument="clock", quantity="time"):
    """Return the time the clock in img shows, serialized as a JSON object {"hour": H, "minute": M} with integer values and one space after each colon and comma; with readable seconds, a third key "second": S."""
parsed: {"hour": 12, "minute": 19}
